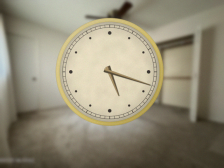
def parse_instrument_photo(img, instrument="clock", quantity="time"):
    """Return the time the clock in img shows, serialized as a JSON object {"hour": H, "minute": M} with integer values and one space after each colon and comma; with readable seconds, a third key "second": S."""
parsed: {"hour": 5, "minute": 18}
